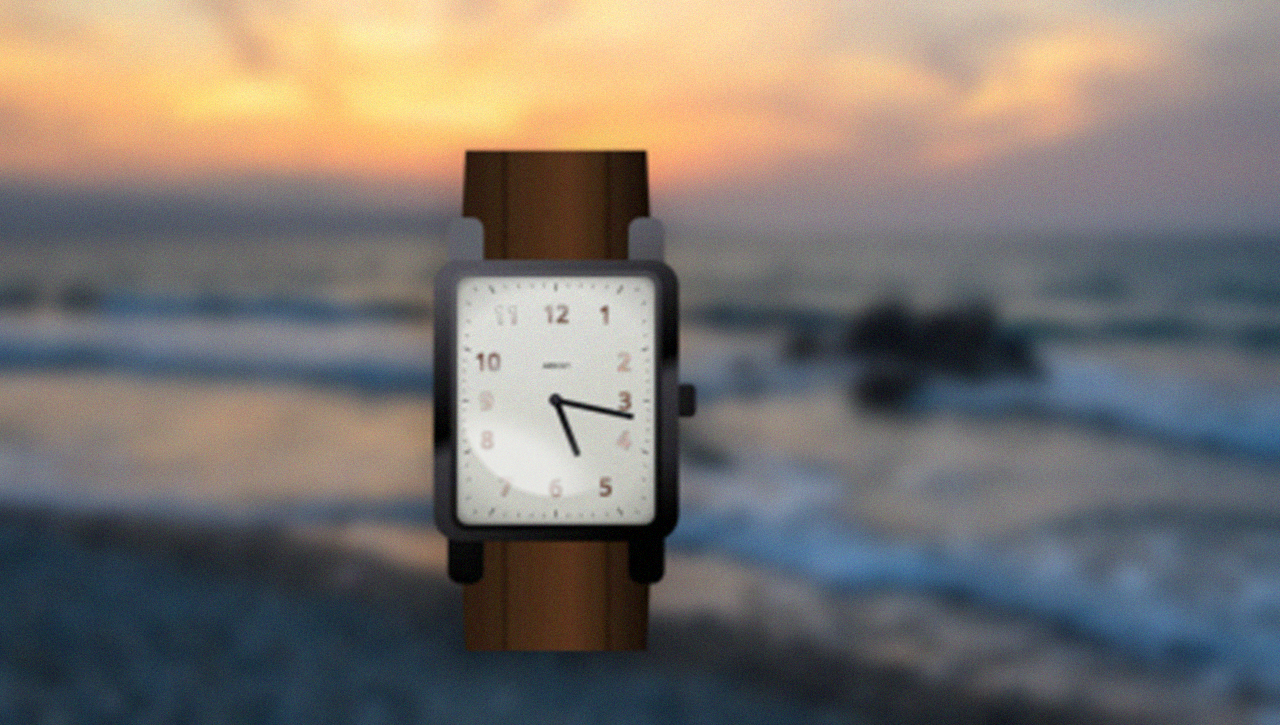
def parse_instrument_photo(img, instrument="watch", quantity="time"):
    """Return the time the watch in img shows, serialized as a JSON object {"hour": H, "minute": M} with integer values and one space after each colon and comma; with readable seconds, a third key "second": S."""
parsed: {"hour": 5, "minute": 17}
